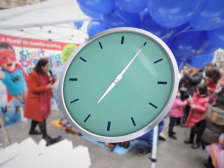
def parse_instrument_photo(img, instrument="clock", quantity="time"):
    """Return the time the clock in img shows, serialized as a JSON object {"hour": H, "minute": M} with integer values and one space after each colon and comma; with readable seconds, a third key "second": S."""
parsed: {"hour": 7, "minute": 5}
